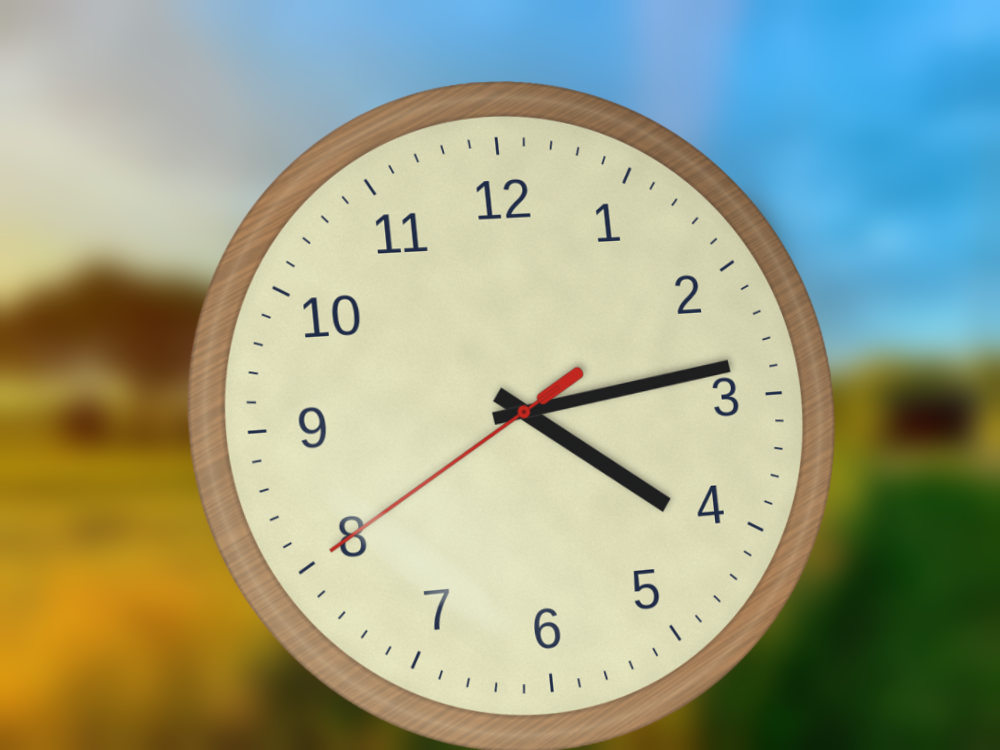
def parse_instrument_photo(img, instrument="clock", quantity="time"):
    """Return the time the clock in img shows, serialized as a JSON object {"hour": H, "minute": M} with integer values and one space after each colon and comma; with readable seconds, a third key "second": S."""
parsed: {"hour": 4, "minute": 13, "second": 40}
